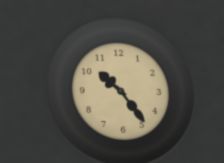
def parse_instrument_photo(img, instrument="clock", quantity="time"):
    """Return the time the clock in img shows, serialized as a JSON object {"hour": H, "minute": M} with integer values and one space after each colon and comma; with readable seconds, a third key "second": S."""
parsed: {"hour": 10, "minute": 24}
